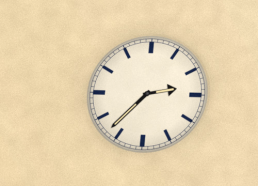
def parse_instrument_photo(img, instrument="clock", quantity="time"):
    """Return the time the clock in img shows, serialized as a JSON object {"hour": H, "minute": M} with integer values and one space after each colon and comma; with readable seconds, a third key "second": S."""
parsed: {"hour": 2, "minute": 37}
